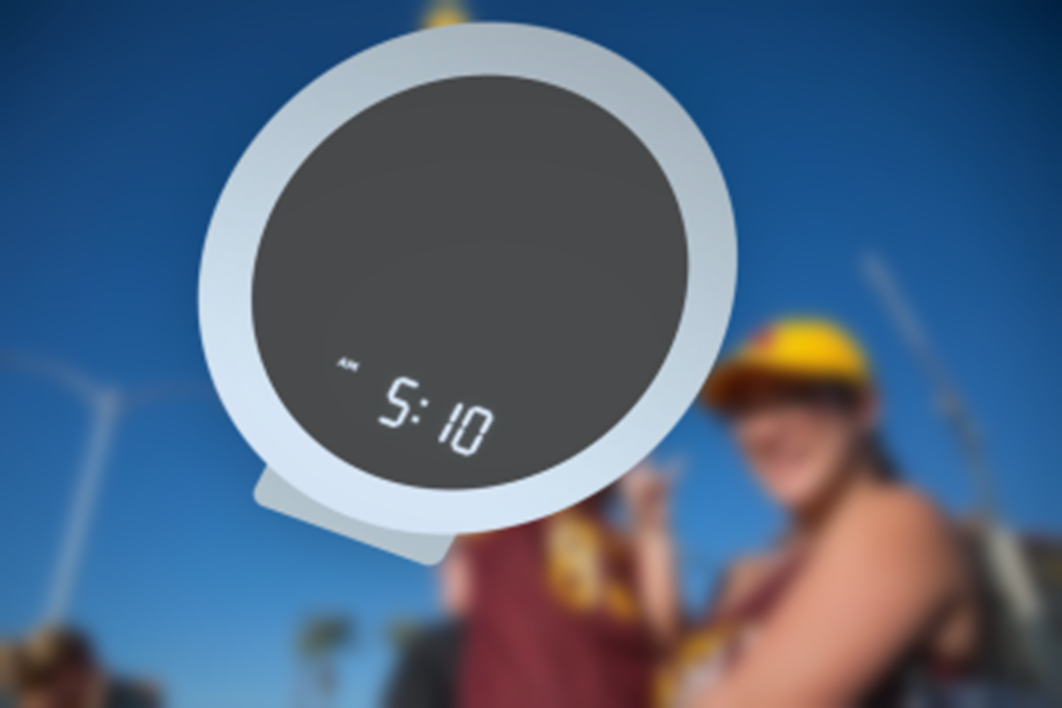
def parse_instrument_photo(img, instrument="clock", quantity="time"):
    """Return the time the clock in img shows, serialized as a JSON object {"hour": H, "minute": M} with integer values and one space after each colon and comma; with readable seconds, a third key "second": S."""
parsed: {"hour": 5, "minute": 10}
